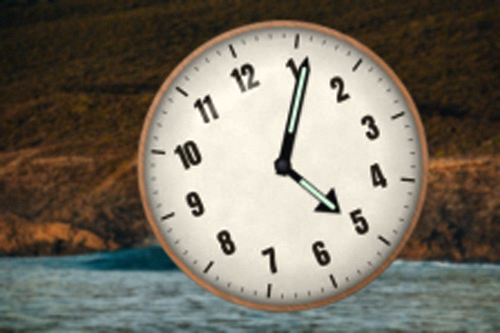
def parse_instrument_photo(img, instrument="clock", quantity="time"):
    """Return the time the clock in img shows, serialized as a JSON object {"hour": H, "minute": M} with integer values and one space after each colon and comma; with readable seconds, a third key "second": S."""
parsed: {"hour": 5, "minute": 6}
